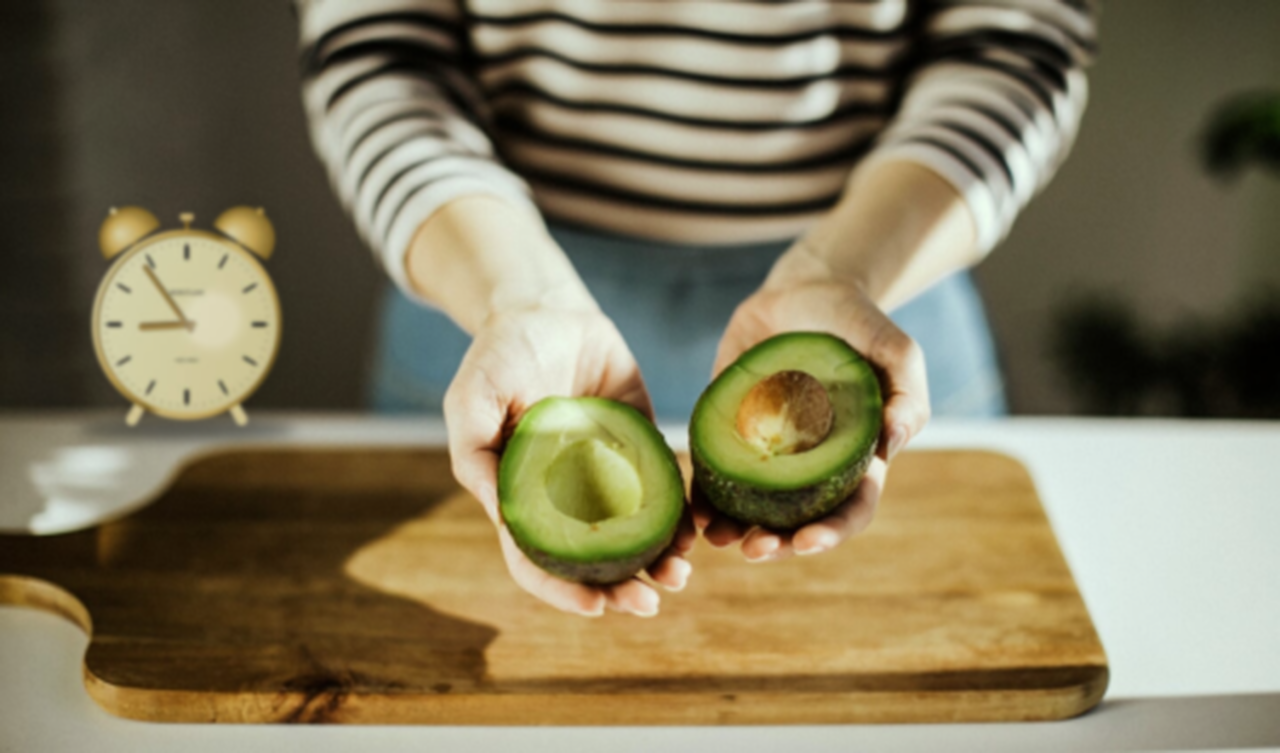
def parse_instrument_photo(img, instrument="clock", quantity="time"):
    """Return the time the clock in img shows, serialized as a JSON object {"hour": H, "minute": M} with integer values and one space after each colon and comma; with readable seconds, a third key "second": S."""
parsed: {"hour": 8, "minute": 54}
